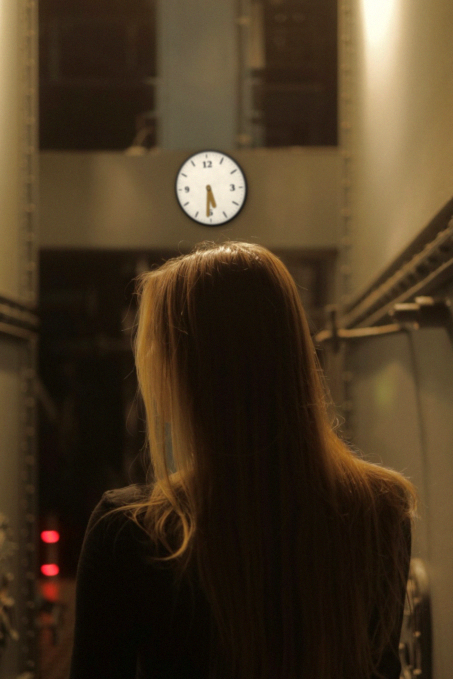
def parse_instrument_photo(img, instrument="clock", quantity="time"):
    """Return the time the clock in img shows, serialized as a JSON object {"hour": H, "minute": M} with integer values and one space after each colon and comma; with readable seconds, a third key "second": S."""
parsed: {"hour": 5, "minute": 31}
